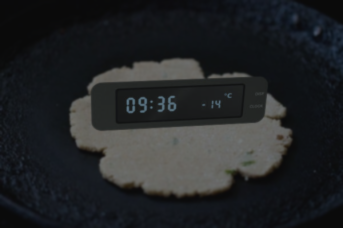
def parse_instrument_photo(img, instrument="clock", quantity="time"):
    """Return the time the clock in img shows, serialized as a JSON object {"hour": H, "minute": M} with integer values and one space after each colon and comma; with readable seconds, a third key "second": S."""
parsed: {"hour": 9, "minute": 36}
